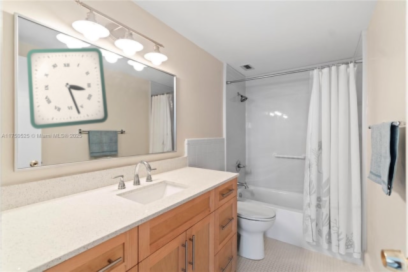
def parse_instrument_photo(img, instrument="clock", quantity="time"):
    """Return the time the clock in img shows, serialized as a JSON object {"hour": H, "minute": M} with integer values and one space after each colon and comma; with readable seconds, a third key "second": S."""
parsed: {"hour": 3, "minute": 27}
